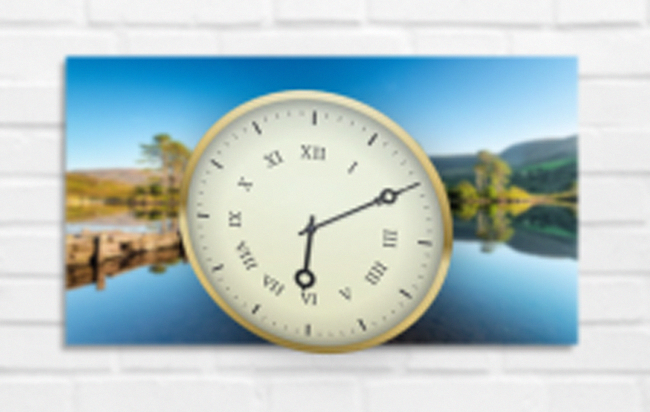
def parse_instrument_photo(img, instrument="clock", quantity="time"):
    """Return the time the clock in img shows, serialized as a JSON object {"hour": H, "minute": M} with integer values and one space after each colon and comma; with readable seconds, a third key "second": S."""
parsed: {"hour": 6, "minute": 10}
